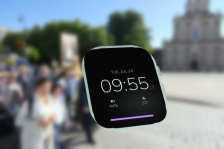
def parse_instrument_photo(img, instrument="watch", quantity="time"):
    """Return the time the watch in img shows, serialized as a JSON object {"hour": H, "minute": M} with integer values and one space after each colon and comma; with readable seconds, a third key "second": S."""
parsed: {"hour": 9, "minute": 55}
